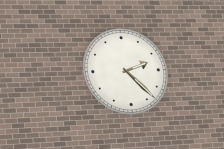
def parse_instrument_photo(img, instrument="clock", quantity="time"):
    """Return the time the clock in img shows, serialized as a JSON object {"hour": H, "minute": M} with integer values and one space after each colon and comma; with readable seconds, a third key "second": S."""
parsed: {"hour": 2, "minute": 23}
